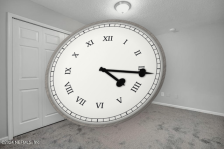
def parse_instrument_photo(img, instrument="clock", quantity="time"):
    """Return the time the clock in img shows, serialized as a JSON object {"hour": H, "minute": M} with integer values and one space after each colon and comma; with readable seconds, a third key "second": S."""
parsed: {"hour": 4, "minute": 16}
